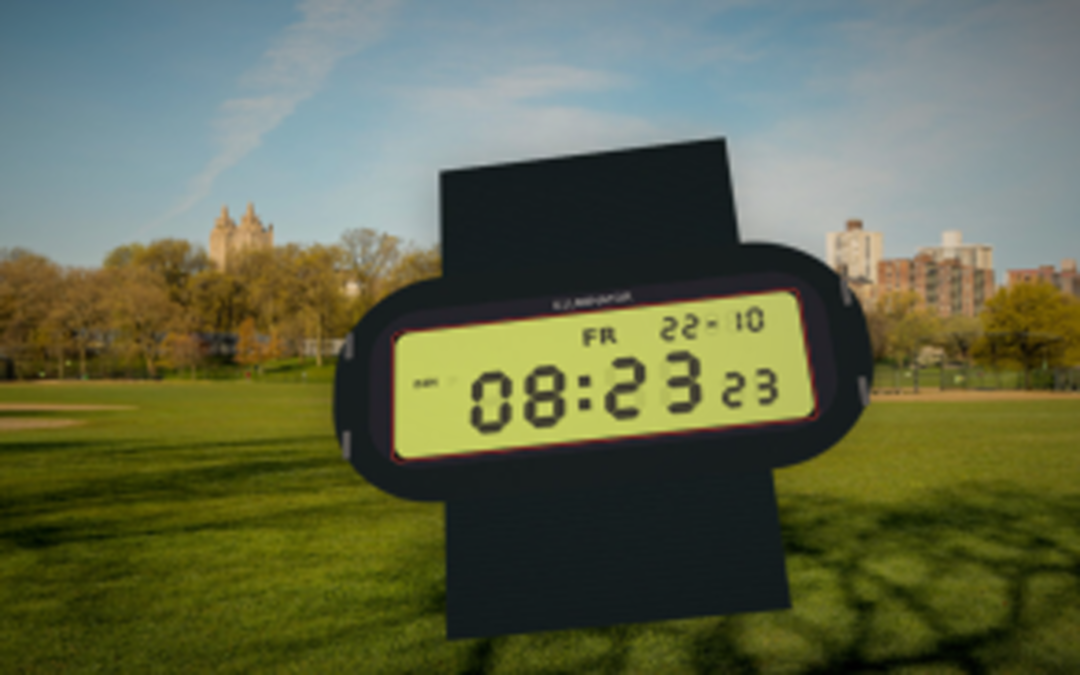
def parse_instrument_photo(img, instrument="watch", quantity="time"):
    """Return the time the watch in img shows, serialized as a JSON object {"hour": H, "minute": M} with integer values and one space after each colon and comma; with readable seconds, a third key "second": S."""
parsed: {"hour": 8, "minute": 23, "second": 23}
